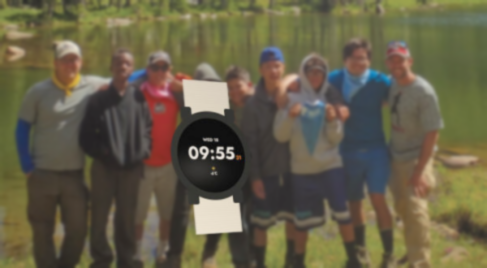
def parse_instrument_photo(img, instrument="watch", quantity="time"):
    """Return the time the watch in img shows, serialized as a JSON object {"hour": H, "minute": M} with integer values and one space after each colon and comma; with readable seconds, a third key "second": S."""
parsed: {"hour": 9, "minute": 55}
